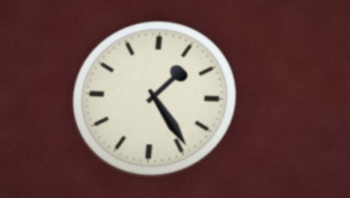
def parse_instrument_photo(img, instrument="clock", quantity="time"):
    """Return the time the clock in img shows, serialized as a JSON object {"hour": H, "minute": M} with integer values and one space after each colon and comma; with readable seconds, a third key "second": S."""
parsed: {"hour": 1, "minute": 24}
